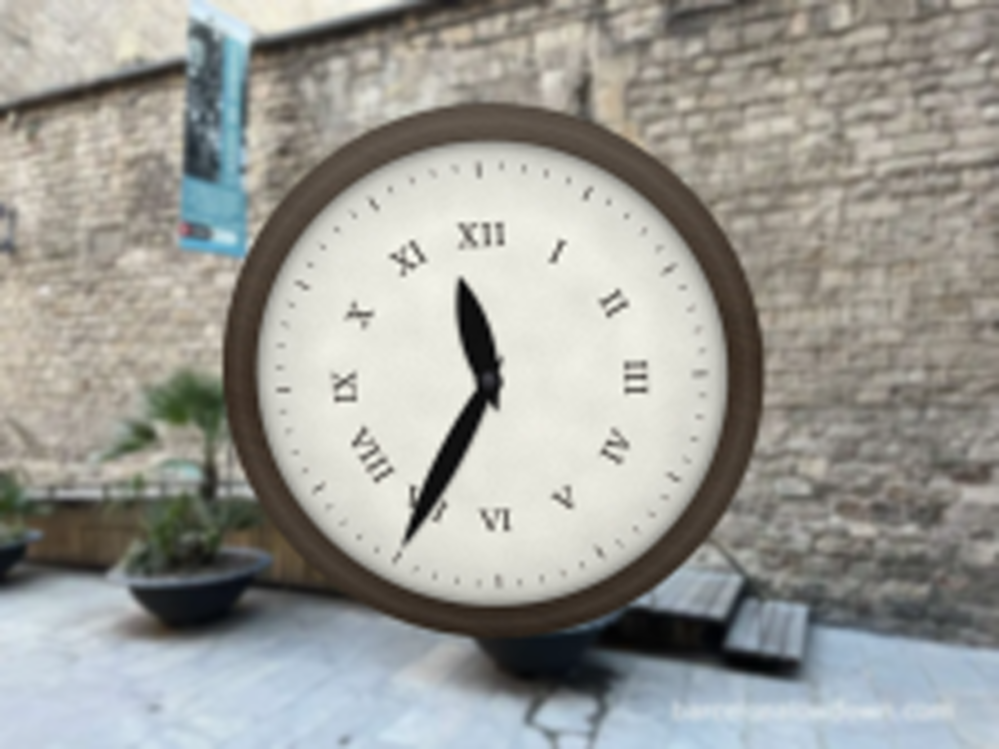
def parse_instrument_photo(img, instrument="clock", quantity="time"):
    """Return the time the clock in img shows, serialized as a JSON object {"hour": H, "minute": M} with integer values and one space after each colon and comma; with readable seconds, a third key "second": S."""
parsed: {"hour": 11, "minute": 35}
